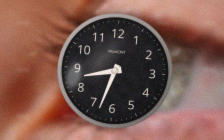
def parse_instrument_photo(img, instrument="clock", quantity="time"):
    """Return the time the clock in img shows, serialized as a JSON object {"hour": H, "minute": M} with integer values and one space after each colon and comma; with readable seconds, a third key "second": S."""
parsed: {"hour": 8, "minute": 33}
